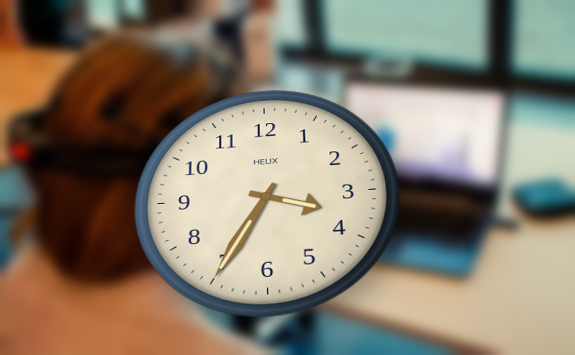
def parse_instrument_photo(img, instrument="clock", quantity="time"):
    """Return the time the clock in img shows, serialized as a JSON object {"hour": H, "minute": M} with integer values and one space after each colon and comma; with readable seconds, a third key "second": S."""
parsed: {"hour": 3, "minute": 35}
